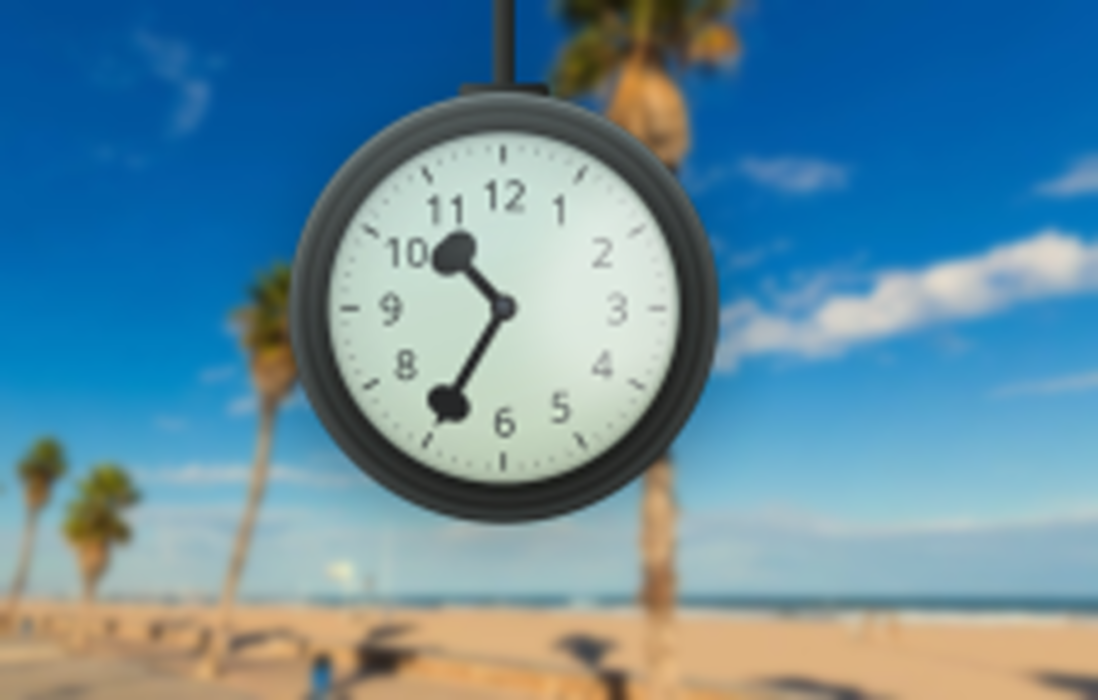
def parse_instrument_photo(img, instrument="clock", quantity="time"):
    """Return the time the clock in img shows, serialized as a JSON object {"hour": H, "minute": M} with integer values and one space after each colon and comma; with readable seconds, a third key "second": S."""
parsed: {"hour": 10, "minute": 35}
